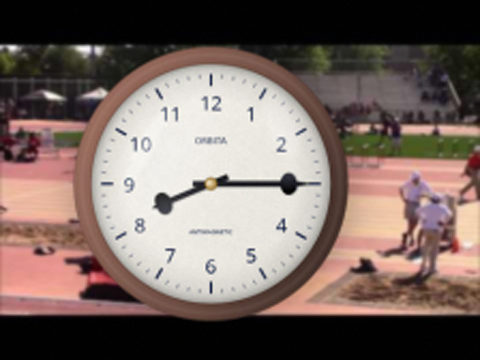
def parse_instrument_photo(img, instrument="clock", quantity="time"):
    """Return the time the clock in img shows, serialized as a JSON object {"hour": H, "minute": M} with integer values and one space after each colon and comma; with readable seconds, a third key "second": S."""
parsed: {"hour": 8, "minute": 15}
